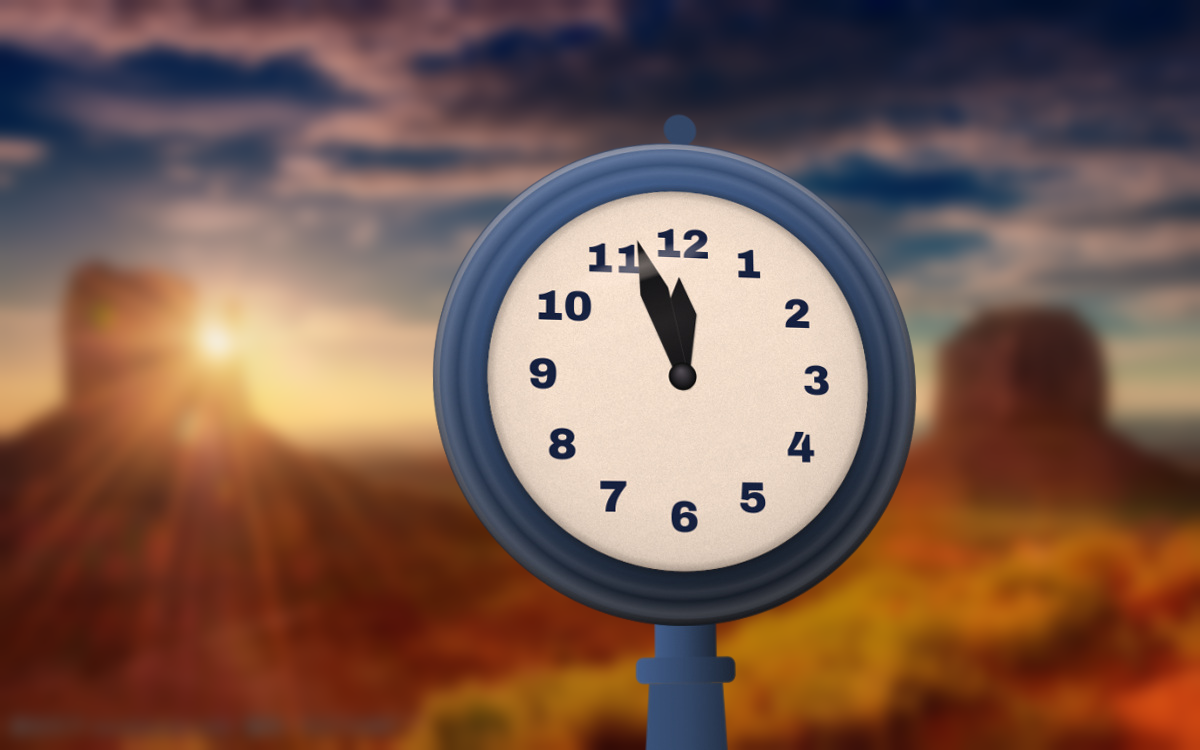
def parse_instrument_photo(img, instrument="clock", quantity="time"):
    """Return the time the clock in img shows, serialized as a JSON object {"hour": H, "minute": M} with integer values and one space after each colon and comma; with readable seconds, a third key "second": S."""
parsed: {"hour": 11, "minute": 57}
